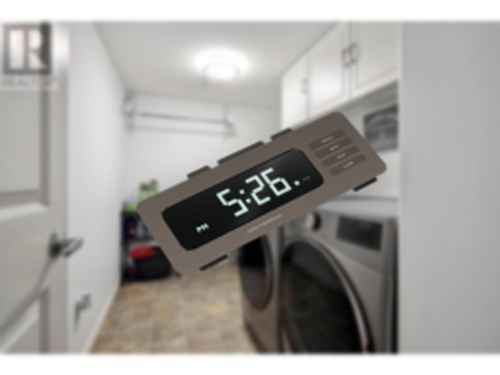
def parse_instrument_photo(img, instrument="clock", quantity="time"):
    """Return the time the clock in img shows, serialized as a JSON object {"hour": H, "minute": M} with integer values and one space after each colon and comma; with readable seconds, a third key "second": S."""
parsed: {"hour": 5, "minute": 26}
